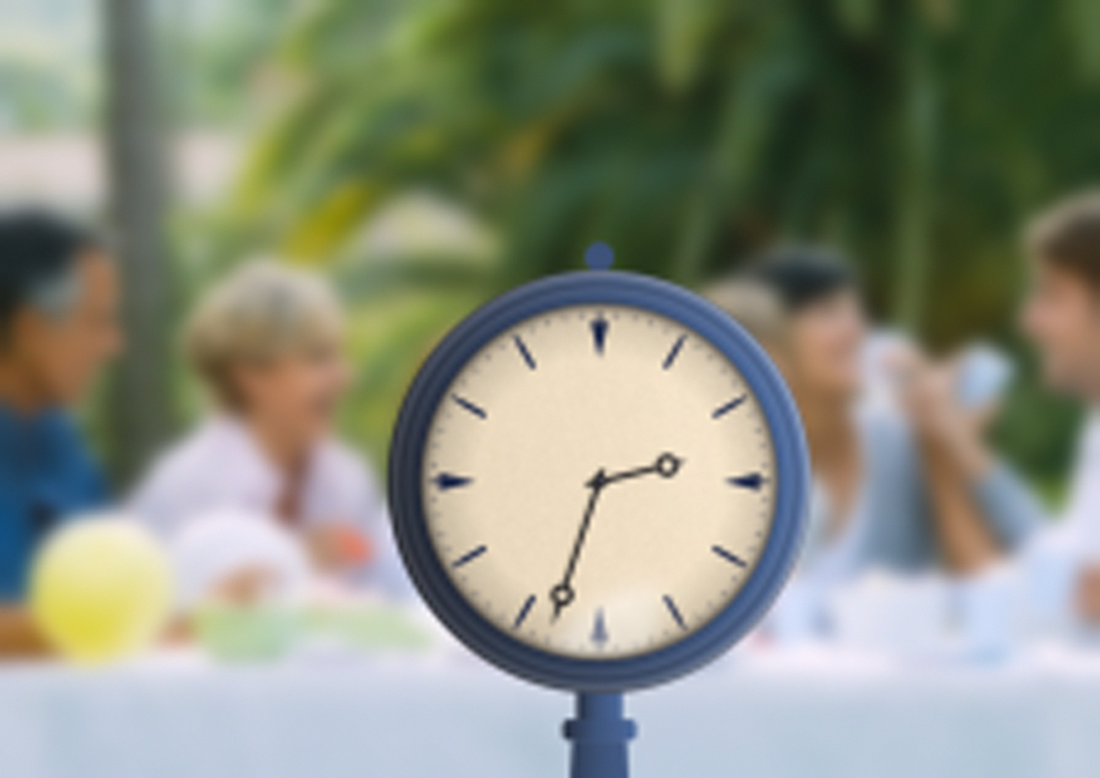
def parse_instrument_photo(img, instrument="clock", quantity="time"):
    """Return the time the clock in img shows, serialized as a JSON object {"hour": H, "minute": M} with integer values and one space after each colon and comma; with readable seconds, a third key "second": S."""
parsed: {"hour": 2, "minute": 33}
